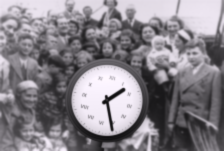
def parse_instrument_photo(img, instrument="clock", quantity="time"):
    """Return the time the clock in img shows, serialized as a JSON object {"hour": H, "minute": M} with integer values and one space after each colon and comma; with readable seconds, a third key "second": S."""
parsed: {"hour": 1, "minute": 26}
